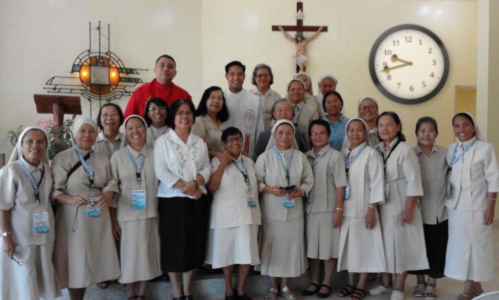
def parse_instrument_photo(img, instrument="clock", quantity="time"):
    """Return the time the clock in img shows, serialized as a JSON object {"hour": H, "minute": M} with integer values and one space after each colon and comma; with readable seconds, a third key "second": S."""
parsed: {"hour": 9, "minute": 43}
